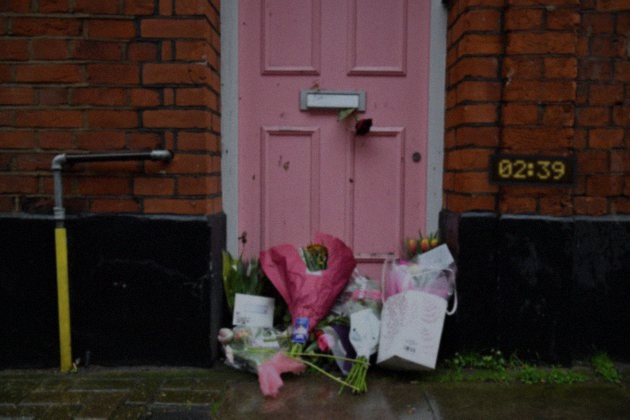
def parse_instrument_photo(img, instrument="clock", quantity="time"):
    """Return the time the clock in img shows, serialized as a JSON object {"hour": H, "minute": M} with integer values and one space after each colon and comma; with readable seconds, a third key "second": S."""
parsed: {"hour": 2, "minute": 39}
